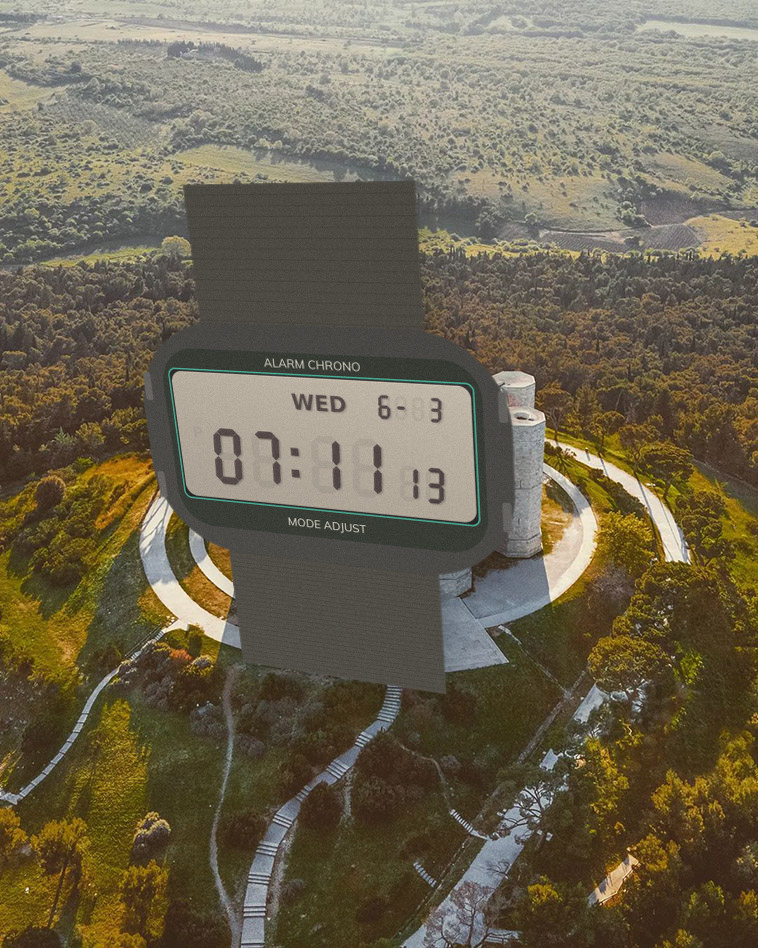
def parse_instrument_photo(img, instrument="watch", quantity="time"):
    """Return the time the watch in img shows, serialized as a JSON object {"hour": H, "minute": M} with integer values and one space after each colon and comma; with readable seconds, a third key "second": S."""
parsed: {"hour": 7, "minute": 11, "second": 13}
